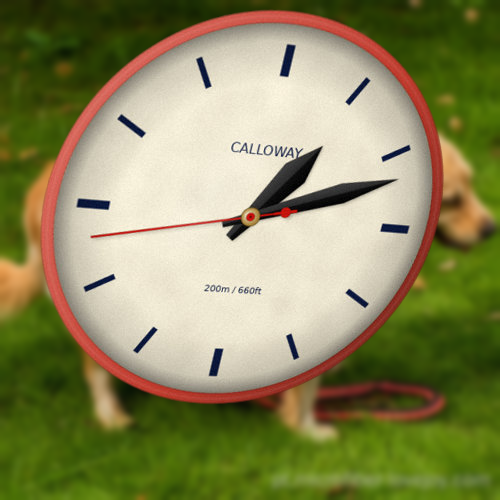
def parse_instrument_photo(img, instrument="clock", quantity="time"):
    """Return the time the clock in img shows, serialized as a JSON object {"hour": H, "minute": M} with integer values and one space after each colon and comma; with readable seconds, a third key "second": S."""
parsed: {"hour": 1, "minute": 11, "second": 43}
